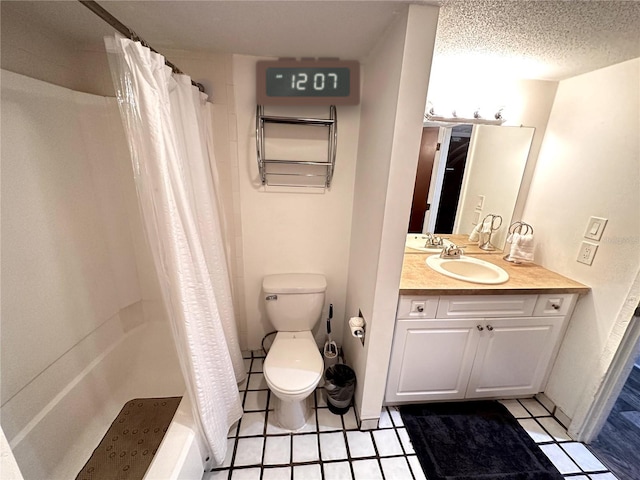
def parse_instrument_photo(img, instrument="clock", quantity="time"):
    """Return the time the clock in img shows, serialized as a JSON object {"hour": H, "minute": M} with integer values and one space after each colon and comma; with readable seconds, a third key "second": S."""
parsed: {"hour": 12, "minute": 7}
